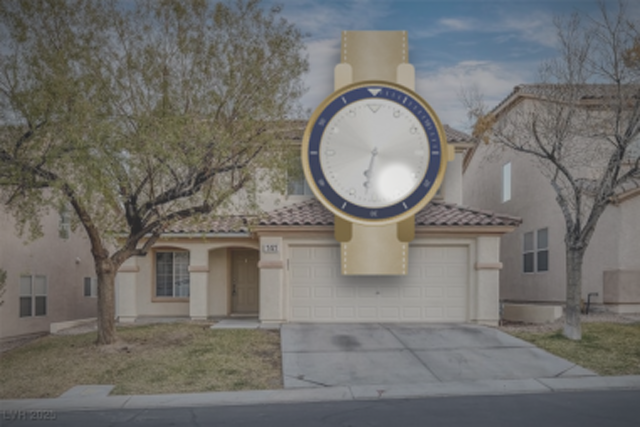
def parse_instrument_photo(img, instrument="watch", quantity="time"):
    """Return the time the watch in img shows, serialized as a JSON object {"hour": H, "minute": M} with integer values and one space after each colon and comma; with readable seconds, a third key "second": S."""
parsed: {"hour": 6, "minute": 32}
